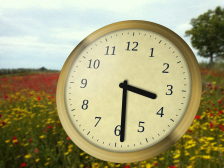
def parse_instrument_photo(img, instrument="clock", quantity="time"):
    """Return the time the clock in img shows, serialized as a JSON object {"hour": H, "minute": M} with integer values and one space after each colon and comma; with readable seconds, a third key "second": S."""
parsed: {"hour": 3, "minute": 29}
